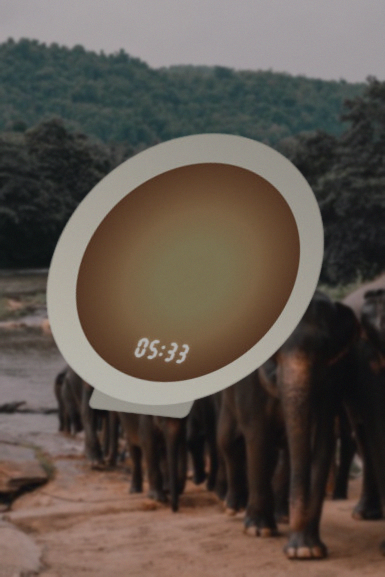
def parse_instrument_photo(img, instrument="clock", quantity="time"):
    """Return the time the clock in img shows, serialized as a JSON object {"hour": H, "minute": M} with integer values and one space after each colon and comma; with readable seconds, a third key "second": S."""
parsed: {"hour": 5, "minute": 33}
